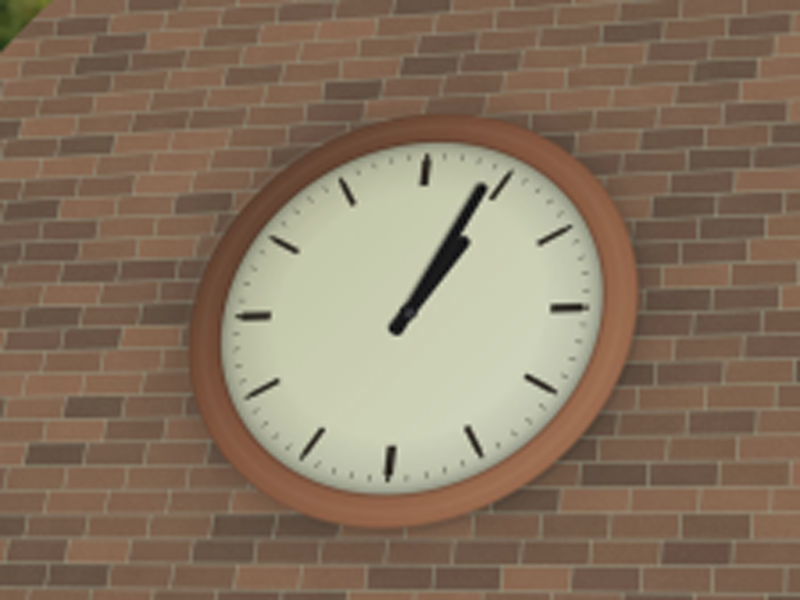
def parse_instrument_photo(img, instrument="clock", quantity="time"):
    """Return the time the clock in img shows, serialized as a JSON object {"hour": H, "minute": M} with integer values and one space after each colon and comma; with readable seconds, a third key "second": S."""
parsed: {"hour": 1, "minute": 4}
